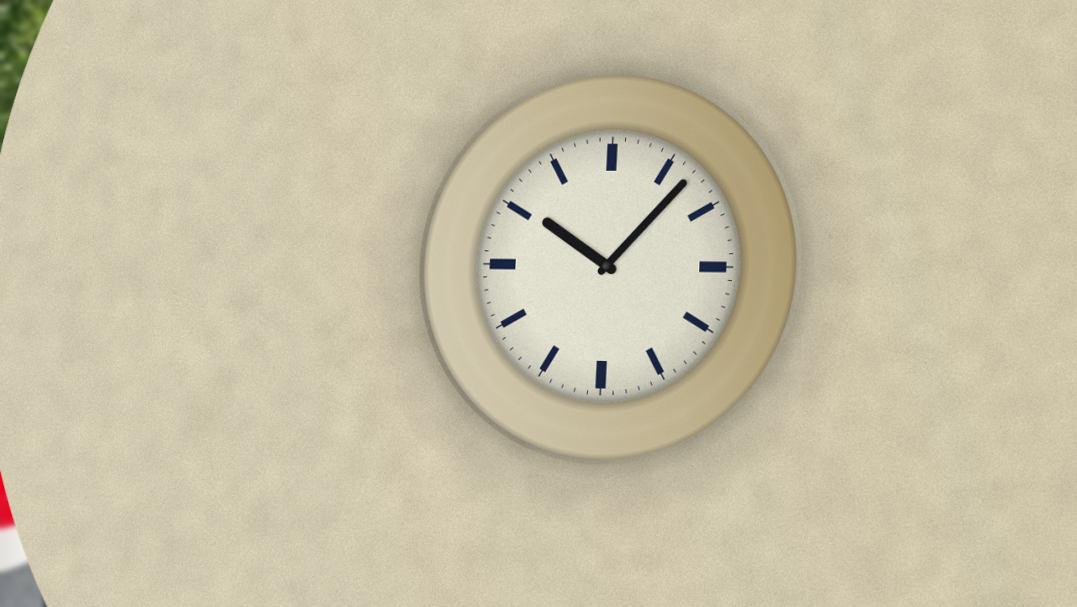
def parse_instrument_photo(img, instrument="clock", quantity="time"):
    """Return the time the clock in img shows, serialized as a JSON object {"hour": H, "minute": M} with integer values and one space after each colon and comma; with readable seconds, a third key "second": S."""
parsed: {"hour": 10, "minute": 7}
